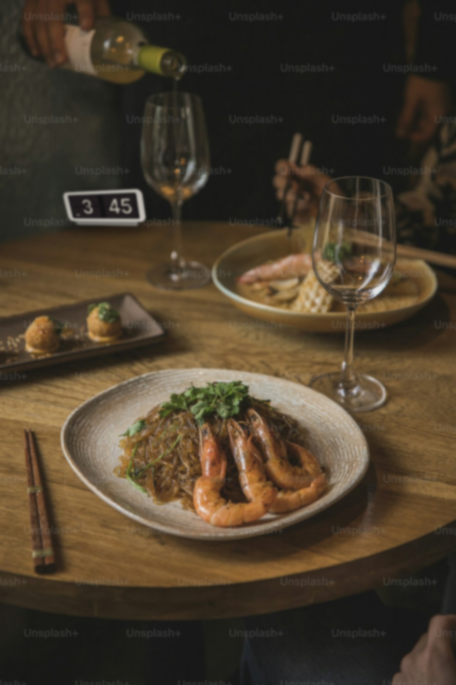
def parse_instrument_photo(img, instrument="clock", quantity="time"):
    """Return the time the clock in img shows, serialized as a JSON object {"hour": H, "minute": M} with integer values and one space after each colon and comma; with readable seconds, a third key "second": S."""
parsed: {"hour": 3, "minute": 45}
